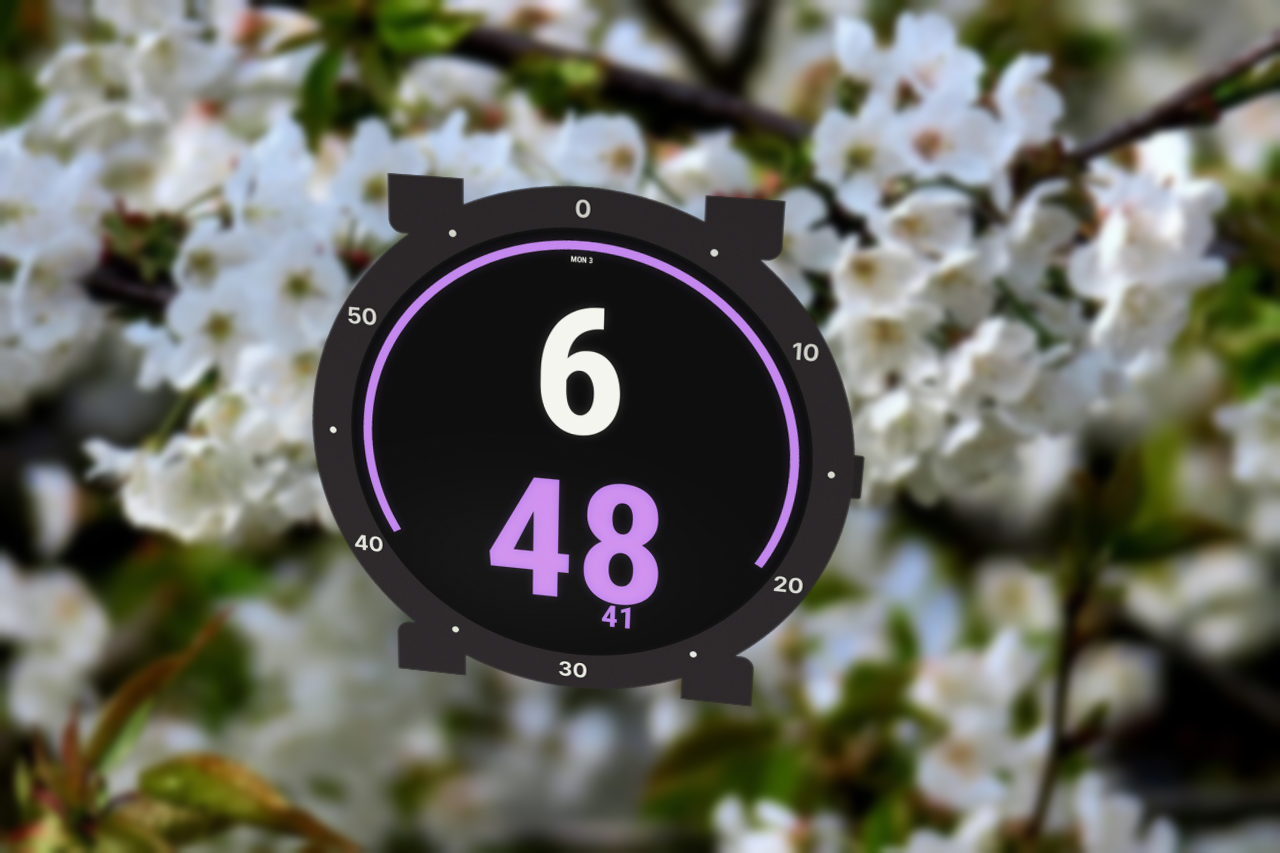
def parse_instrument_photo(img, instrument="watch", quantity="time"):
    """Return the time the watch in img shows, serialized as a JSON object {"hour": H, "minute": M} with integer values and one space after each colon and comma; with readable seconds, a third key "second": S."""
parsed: {"hour": 6, "minute": 48, "second": 41}
